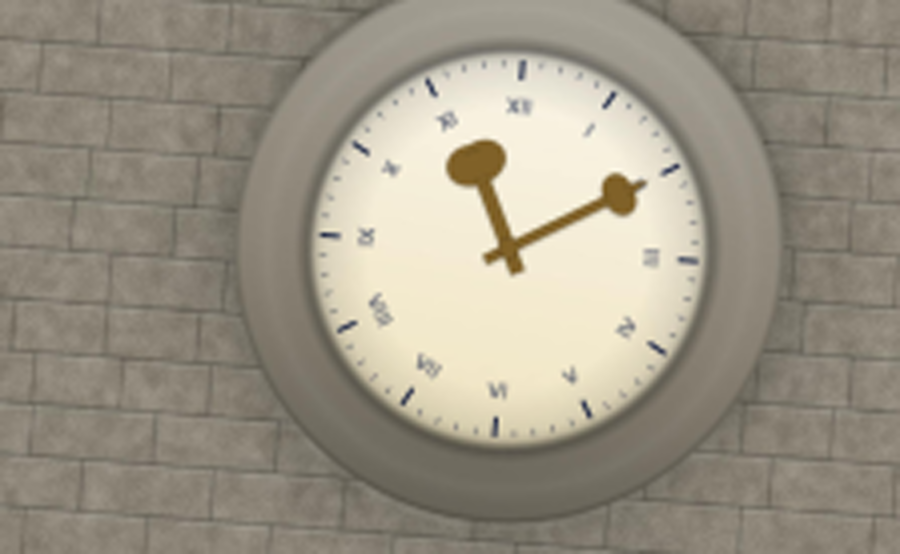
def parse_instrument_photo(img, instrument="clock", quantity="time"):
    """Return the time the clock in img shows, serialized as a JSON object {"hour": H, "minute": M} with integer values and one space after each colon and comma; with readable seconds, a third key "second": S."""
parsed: {"hour": 11, "minute": 10}
